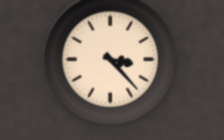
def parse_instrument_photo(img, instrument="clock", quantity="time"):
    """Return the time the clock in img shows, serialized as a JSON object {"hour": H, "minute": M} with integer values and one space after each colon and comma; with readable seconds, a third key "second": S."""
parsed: {"hour": 3, "minute": 23}
